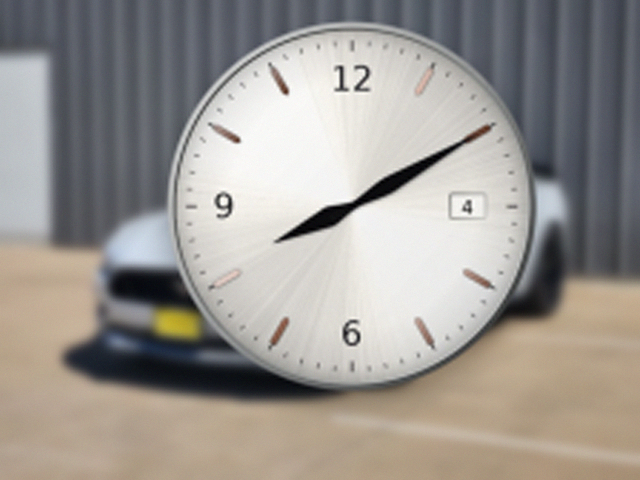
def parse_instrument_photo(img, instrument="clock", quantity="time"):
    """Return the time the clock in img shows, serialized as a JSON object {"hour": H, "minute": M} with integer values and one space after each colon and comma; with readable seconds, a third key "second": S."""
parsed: {"hour": 8, "minute": 10}
